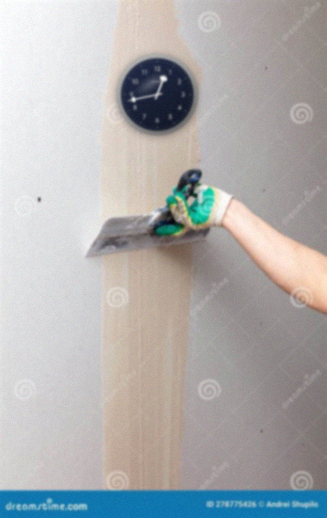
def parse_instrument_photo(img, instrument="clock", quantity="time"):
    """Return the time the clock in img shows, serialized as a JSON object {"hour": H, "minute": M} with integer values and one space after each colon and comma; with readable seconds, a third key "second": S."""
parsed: {"hour": 12, "minute": 43}
